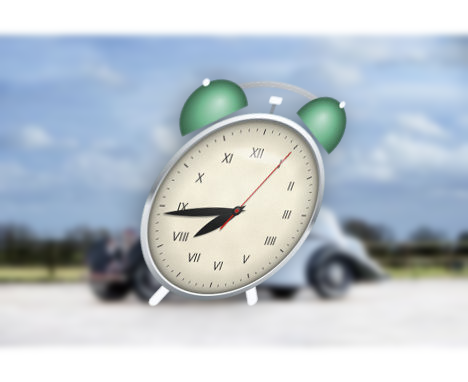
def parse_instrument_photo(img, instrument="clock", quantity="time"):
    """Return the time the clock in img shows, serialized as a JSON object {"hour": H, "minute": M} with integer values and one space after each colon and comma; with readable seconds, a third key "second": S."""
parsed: {"hour": 7, "minute": 44, "second": 5}
